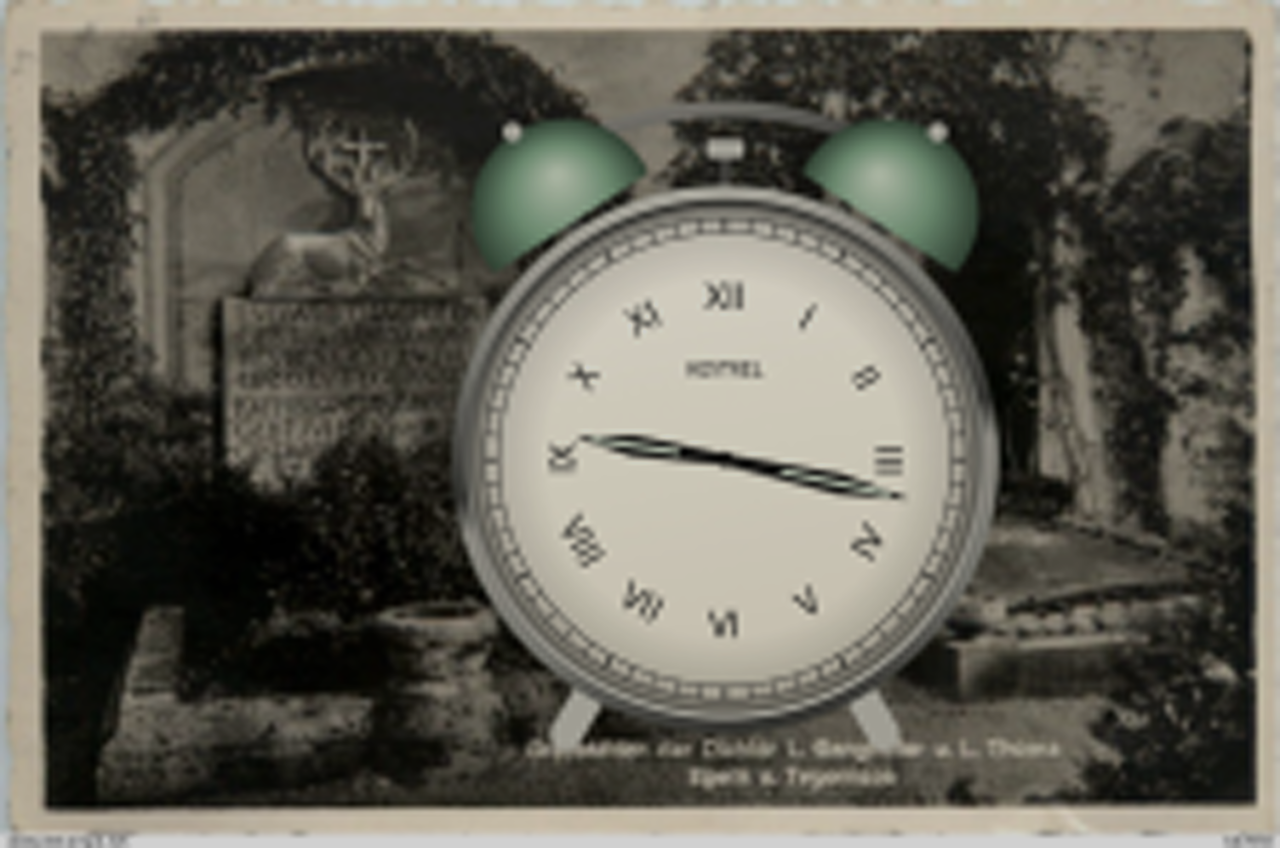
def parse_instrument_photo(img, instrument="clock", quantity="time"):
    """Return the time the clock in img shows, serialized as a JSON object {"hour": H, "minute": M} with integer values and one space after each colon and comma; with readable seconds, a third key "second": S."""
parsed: {"hour": 9, "minute": 17}
